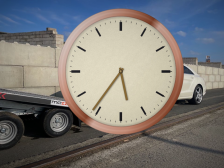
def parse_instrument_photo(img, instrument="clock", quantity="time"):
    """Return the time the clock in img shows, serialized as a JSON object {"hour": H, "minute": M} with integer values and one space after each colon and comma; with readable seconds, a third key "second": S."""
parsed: {"hour": 5, "minute": 36}
